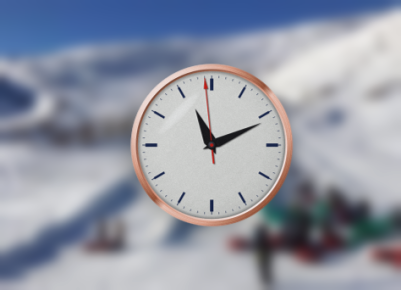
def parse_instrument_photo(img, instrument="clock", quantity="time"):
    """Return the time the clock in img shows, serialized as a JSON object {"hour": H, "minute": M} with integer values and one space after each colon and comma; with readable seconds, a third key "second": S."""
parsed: {"hour": 11, "minute": 10, "second": 59}
